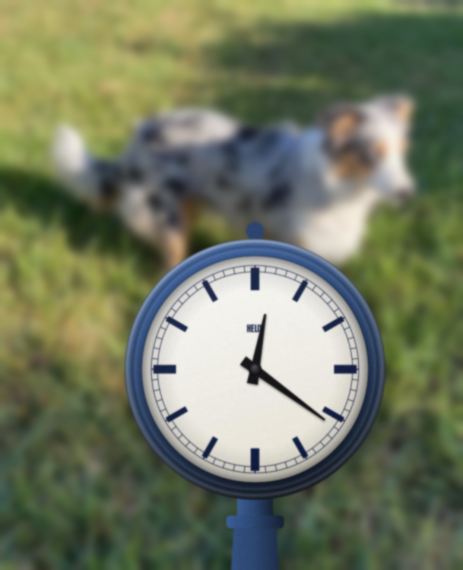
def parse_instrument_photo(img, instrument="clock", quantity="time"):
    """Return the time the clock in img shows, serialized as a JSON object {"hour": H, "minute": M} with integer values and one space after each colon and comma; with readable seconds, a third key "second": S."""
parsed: {"hour": 12, "minute": 21}
